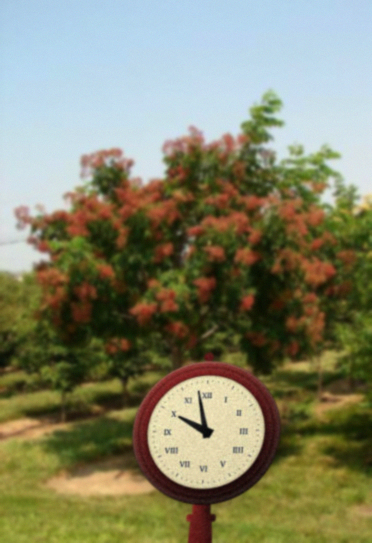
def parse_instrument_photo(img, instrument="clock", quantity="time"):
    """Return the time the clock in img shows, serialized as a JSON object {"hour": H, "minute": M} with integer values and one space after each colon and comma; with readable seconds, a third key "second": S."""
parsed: {"hour": 9, "minute": 58}
